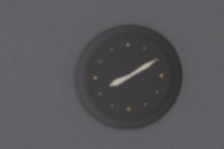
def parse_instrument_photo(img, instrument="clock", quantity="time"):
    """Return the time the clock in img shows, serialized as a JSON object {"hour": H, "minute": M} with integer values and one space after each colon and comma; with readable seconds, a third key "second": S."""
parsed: {"hour": 8, "minute": 10}
